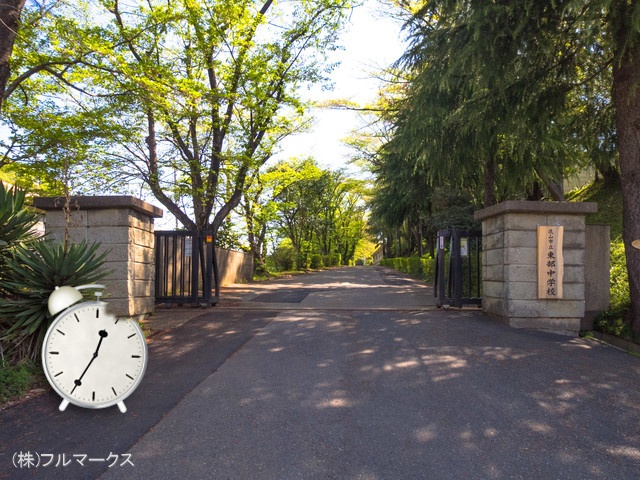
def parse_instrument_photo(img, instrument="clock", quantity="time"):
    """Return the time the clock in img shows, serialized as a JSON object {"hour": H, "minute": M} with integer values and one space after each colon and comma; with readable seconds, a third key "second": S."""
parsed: {"hour": 12, "minute": 35}
